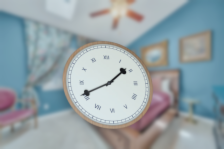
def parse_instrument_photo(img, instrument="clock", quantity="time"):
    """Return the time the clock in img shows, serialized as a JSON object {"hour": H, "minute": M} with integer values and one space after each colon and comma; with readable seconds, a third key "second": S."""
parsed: {"hour": 1, "minute": 41}
